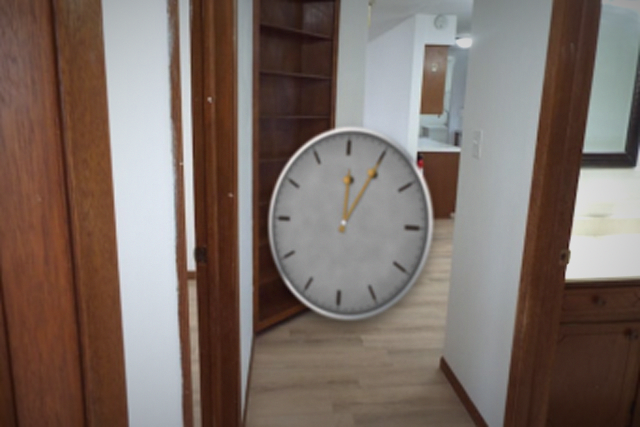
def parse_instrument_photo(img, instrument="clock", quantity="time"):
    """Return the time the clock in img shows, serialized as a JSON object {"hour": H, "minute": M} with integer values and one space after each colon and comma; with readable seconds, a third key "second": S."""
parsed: {"hour": 12, "minute": 5}
